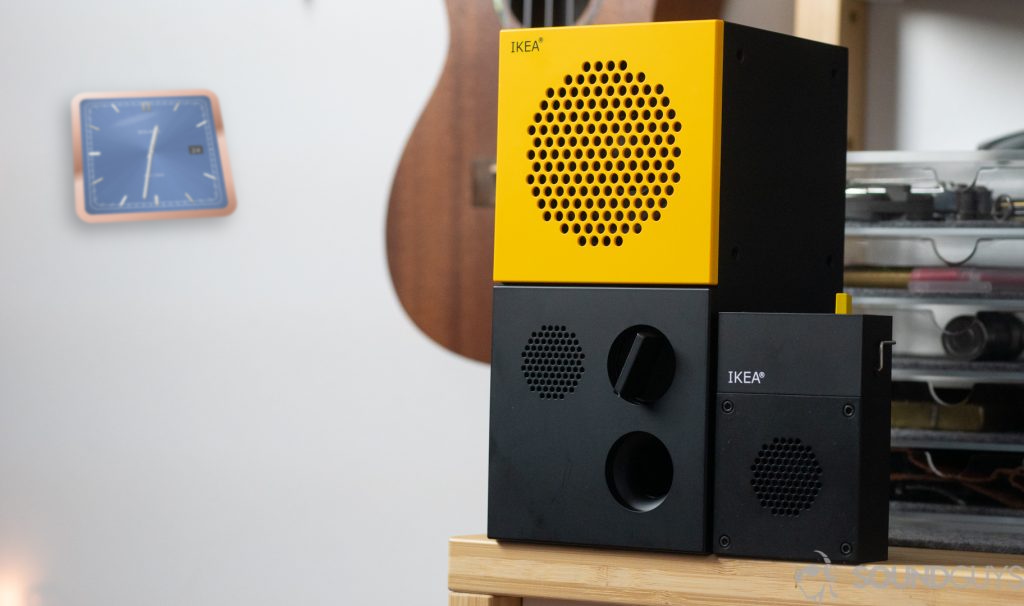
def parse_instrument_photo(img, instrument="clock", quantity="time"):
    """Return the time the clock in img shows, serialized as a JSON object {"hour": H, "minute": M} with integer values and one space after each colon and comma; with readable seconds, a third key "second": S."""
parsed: {"hour": 12, "minute": 32}
